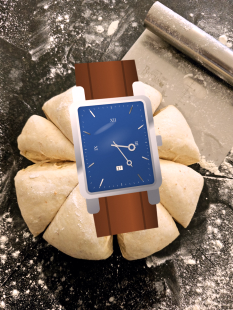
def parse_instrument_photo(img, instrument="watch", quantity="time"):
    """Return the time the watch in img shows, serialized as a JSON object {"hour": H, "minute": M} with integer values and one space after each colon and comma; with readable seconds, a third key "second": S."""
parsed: {"hour": 3, "minute": 25}
